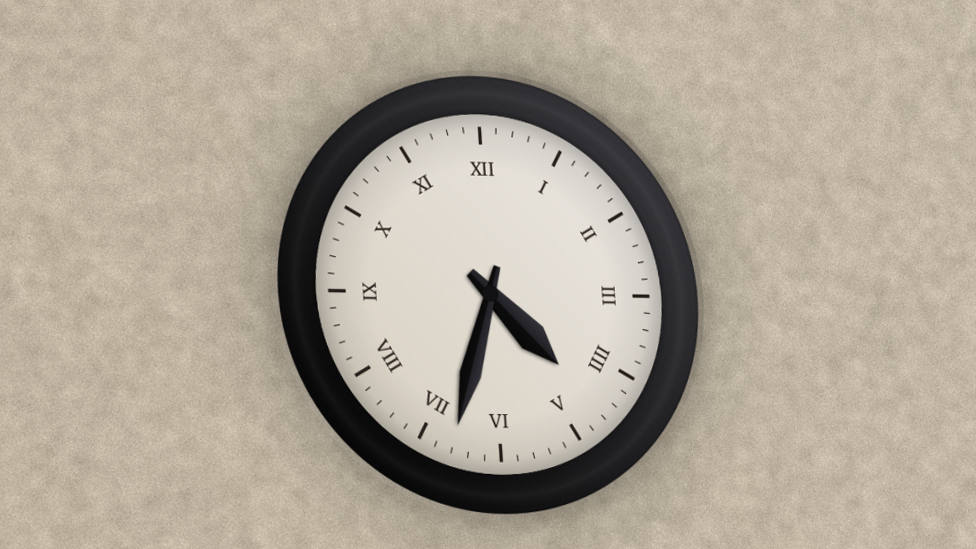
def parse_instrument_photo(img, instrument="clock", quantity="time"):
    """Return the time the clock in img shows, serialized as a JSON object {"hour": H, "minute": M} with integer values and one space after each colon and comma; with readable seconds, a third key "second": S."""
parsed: {"hour": 4, "minute": 33}
